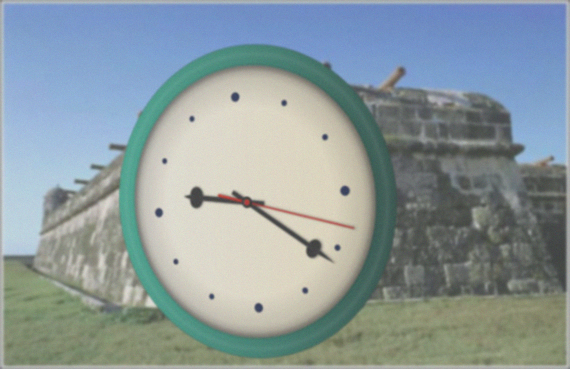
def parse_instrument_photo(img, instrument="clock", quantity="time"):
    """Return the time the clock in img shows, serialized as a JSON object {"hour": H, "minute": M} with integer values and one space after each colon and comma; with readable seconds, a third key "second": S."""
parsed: {"hour": 9, "minute": 21, "second": 18}
